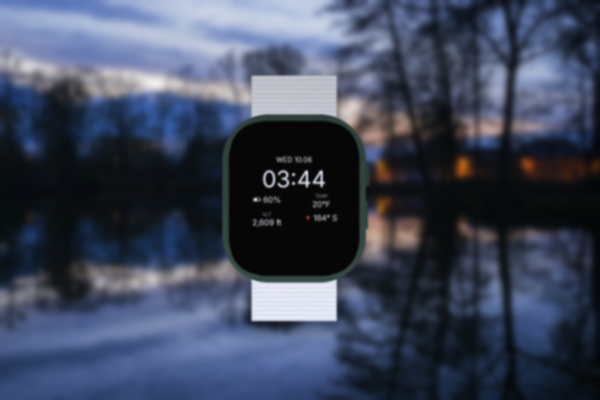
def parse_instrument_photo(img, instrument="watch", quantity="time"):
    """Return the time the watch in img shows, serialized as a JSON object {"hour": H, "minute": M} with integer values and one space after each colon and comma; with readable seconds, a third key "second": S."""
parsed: {"hour": 3, "minute": 44}
